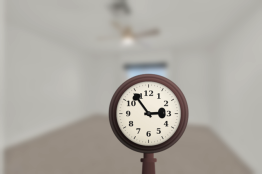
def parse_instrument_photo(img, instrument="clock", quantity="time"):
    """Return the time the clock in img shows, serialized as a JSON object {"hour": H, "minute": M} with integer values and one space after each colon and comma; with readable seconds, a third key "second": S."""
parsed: {"hour": 2, "minute": 54}
